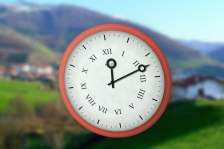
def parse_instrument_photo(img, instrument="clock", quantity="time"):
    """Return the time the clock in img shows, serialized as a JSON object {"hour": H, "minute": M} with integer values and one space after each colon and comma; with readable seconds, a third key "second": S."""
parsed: {"hour": 12, "minute": 12}
